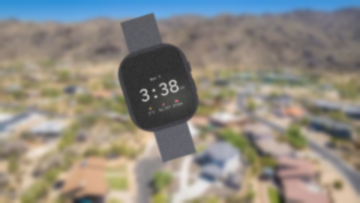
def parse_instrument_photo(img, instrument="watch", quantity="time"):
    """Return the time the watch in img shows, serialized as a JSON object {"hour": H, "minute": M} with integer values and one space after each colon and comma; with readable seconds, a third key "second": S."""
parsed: {"hour": 3, "minute": 38}
